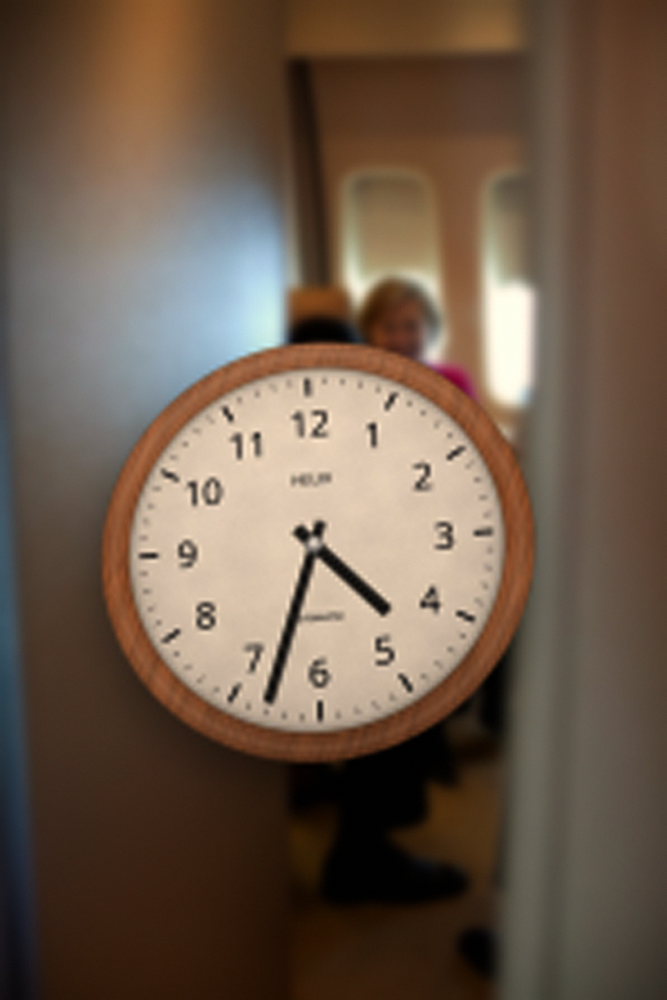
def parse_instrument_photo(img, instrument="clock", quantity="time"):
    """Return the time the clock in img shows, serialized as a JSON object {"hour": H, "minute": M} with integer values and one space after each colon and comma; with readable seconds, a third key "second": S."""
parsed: {"hour": 4, "minute": 33}
